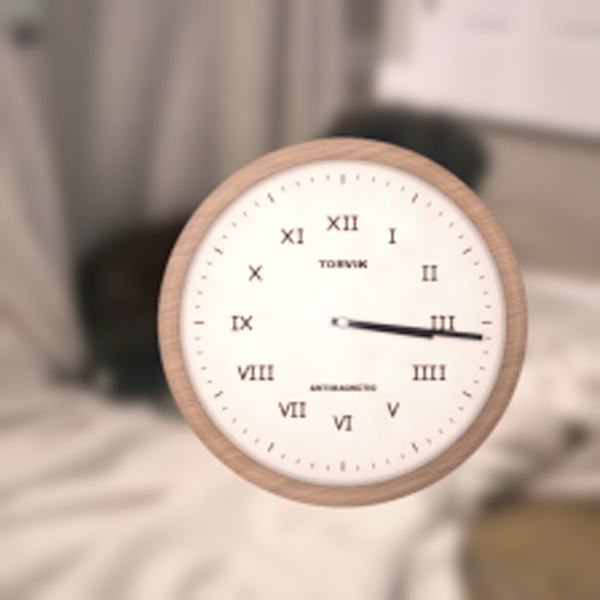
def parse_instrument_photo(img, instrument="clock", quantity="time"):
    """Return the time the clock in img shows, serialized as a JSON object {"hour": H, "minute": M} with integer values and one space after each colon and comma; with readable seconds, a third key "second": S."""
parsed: {"hour": 3, "minute": 16}
